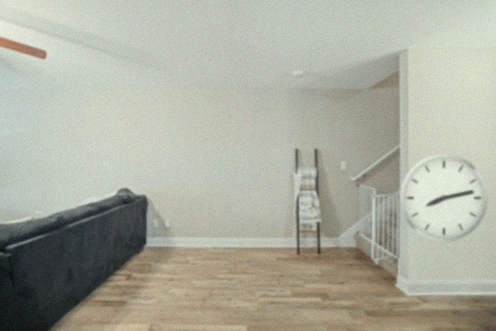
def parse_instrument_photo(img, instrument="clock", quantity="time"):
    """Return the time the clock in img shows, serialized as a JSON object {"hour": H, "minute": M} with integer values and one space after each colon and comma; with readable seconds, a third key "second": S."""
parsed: {"hour": 8, "minute": 13}
